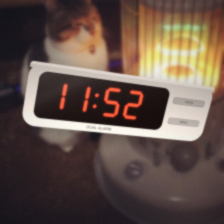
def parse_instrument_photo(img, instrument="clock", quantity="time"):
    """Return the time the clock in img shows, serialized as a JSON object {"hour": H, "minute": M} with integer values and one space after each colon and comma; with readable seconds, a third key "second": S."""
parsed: {"hour": 11, "minute": 52}
